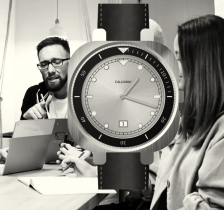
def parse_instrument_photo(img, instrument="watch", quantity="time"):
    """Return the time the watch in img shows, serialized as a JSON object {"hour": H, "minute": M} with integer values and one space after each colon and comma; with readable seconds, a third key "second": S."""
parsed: {"hour": 1, "minute": 18}
